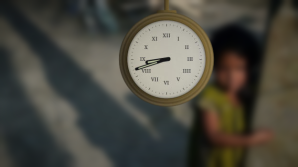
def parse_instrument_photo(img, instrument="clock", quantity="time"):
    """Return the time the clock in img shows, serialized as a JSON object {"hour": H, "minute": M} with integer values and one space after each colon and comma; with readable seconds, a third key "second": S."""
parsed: {"hour": 8, "minute": 42}
